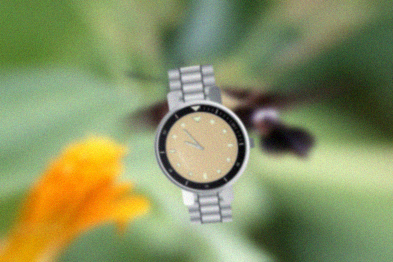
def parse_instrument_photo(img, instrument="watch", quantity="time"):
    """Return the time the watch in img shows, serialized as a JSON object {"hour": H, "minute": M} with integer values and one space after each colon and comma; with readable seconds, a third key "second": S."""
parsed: {"hour": 9, "minute": 54}
